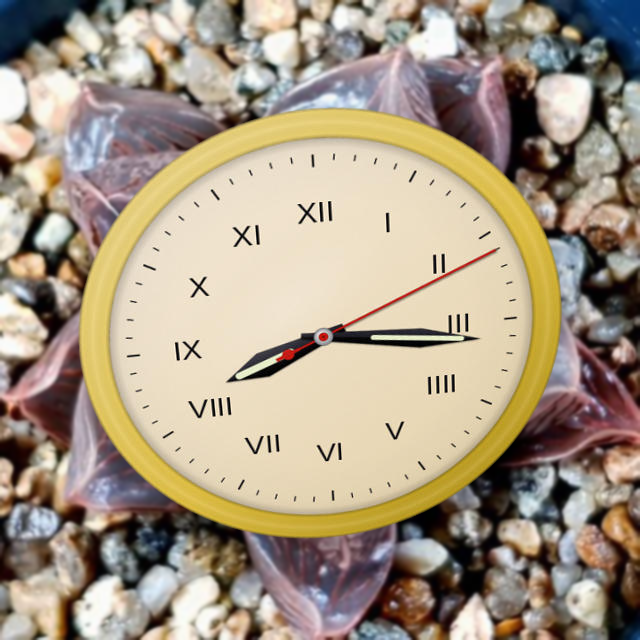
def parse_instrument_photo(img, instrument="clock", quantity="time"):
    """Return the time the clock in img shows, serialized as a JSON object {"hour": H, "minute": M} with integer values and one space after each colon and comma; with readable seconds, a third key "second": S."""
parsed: {"hour": 8, "minute": 16, "second": 11}
